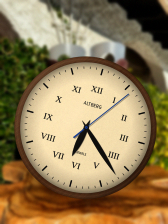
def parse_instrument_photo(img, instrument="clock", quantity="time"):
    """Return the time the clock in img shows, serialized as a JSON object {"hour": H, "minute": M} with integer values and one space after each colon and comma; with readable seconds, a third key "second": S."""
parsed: {"hour": 6, "minute": 22, "second": 6}
